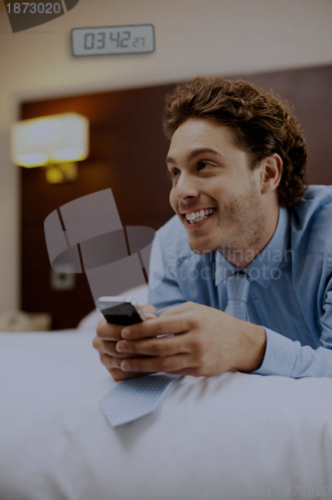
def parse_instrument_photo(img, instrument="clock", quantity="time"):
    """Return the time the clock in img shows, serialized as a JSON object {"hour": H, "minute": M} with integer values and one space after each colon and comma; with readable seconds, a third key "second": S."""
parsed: {"hour": 3, "minute": 42}
